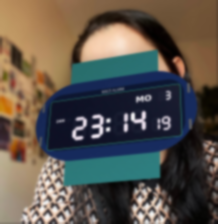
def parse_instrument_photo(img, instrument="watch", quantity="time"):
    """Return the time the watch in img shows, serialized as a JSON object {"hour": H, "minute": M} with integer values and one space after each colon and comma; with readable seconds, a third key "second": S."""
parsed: {"hour": 23, "minute": 14, "second": 19}
